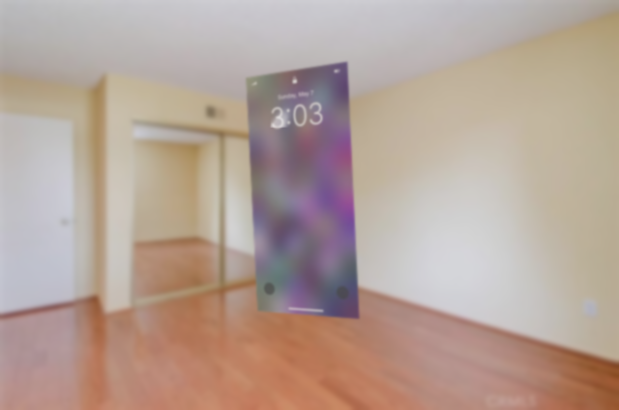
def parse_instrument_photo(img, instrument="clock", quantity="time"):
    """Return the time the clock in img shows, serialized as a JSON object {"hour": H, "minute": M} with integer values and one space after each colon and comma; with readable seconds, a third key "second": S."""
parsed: {"hour": 3, "minute": 3}
